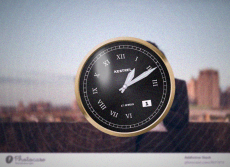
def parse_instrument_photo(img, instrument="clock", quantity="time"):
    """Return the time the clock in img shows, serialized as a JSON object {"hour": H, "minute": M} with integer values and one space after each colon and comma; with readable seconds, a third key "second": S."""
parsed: {"hour": 1, "minute": 11}
